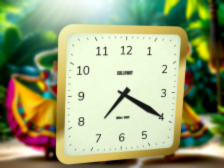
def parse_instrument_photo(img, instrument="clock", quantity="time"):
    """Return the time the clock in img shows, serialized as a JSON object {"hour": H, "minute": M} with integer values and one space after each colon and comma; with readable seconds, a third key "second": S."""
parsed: {"hour": 7, "minute": 20}
